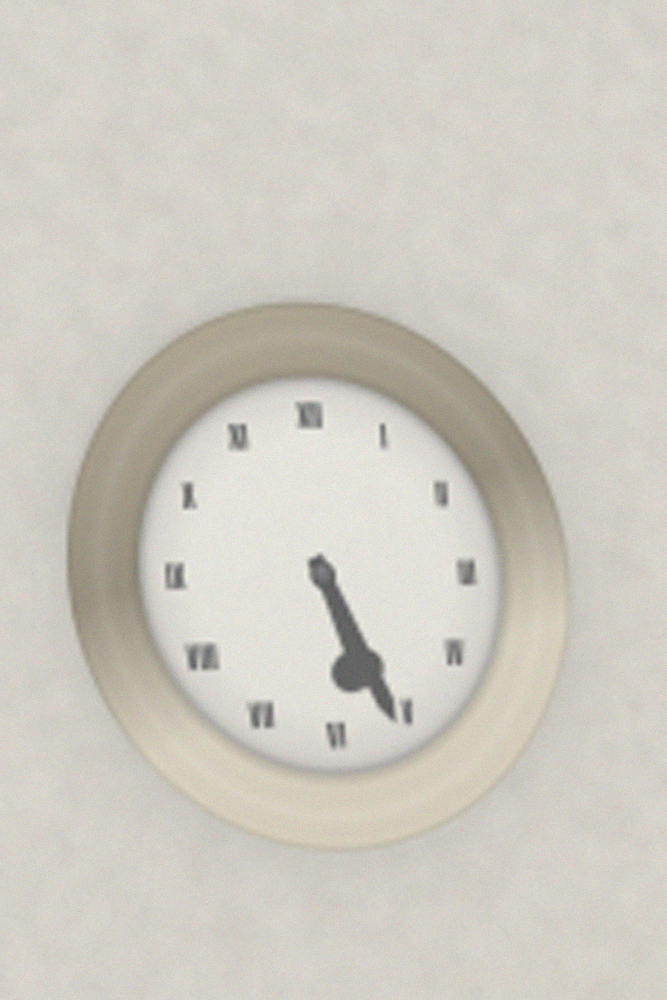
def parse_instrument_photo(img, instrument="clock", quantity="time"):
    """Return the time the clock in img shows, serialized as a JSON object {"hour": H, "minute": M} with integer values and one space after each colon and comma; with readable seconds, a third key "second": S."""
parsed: {"hour": 5, "minute": 26}
